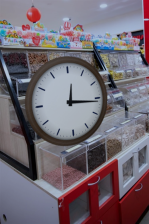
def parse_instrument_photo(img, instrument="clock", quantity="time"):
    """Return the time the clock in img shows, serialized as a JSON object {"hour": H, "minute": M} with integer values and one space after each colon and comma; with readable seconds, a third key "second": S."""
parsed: {"hour": 12, "minute": 16}
